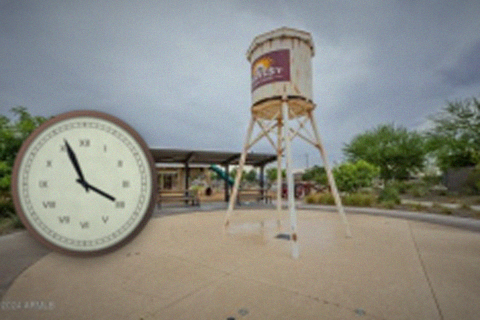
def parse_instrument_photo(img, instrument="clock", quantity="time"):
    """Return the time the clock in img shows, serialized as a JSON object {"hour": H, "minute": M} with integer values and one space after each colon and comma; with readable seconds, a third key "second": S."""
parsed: {"hour": 3, "minute": 56}
